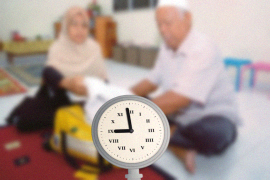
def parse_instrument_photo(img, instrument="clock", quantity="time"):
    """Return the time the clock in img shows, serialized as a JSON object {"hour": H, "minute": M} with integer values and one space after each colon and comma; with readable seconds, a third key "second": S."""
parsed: {"hour": 8, "minute": 59}
